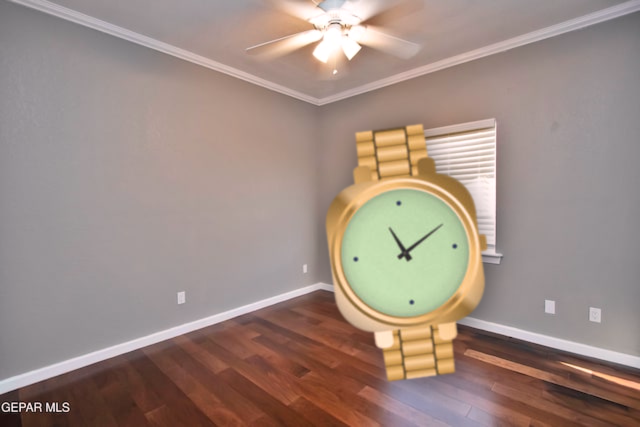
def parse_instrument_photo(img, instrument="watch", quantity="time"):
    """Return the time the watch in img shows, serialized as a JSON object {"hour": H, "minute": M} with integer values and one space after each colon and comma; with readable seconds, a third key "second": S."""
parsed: {"hour": 11, "minute": 10}
